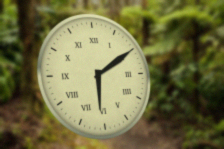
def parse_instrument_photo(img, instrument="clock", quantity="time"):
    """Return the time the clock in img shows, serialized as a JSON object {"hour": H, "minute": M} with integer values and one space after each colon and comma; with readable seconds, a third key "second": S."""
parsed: {"hour": 6, "minute": 10}
